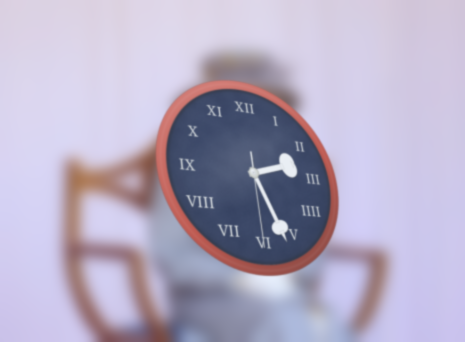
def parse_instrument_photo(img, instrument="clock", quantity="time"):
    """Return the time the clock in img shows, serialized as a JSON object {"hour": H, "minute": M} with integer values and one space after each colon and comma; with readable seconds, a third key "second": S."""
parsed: {"hour": 2, "minute": 26, "second": 30}
